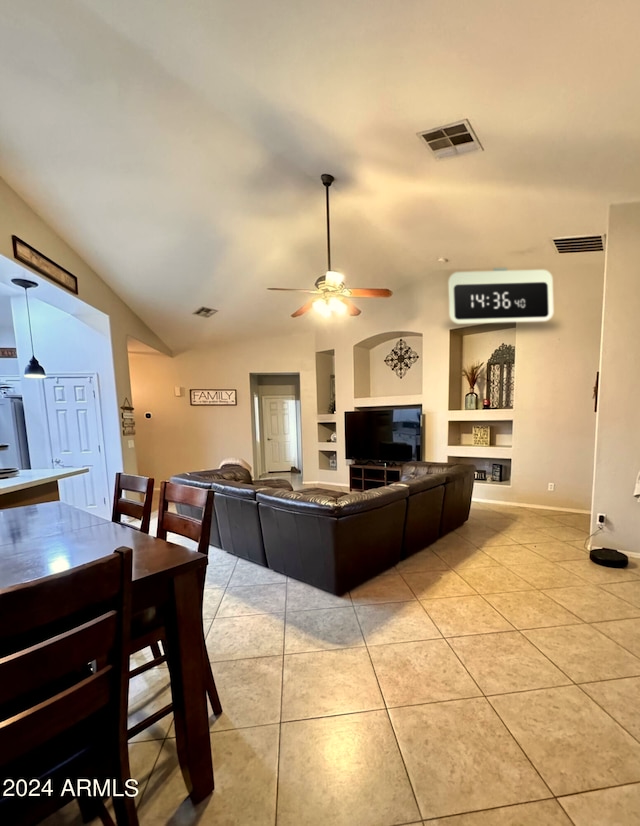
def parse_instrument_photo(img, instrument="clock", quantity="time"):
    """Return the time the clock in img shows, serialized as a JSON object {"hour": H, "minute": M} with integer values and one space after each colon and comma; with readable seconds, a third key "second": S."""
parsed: {"hour": 14, "minute": 36}
